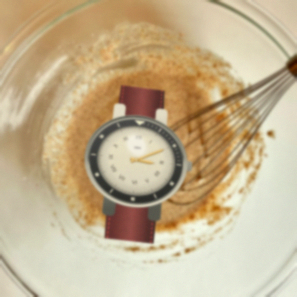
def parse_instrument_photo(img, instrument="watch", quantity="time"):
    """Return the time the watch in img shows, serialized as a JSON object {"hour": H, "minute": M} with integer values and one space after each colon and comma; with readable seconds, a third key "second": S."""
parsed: {"hour": 3, "minute": 10}
